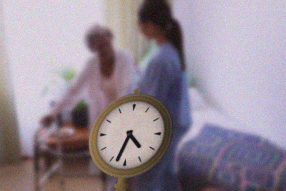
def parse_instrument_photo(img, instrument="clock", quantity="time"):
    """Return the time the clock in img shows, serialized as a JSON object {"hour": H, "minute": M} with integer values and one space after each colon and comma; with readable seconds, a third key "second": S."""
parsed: {"hour": 4, "minute": 33}
